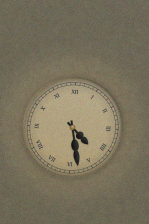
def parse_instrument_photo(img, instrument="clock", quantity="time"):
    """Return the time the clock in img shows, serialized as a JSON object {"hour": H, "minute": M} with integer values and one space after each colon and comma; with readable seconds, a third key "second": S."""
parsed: {"hour": 4, "minute": 28}
